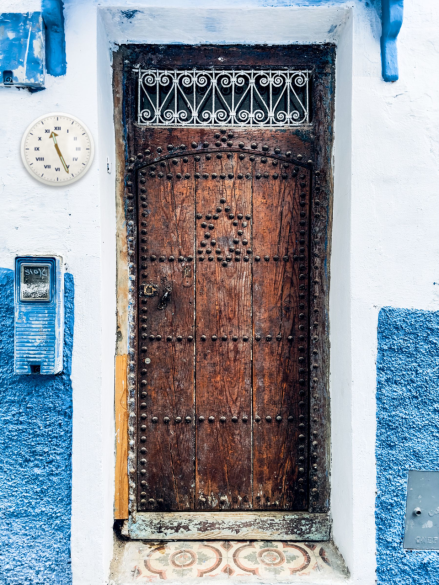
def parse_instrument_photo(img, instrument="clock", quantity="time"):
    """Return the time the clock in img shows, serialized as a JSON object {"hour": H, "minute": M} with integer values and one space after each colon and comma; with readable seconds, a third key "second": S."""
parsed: {"hour": 11, "minute": 26}
